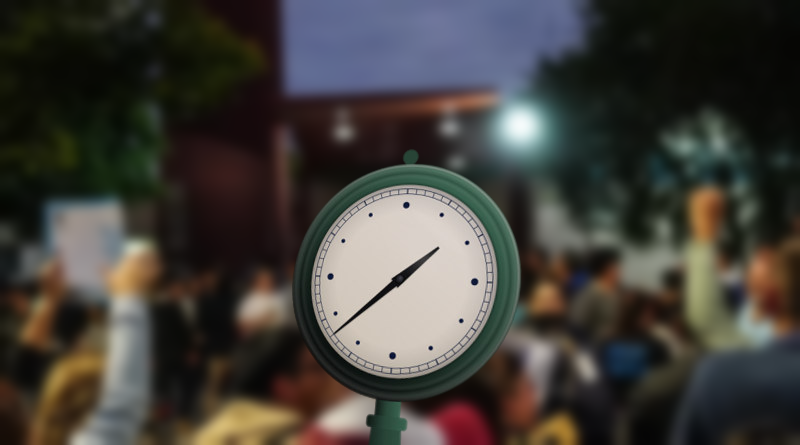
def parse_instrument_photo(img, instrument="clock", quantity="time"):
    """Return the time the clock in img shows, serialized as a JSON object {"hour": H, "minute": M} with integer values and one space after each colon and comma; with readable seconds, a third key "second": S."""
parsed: {"hour": 1, "minute": 38}
